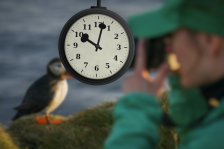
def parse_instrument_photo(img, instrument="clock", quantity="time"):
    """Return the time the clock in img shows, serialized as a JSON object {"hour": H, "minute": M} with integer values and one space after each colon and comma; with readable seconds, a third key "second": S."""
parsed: {"hour": 10, "minute": 2}
